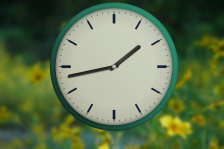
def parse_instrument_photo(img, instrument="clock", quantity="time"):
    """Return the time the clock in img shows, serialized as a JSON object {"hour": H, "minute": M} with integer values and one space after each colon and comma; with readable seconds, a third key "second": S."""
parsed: {"hour": 1, "minute": 43}
